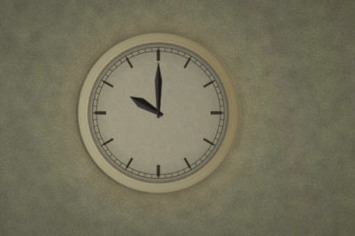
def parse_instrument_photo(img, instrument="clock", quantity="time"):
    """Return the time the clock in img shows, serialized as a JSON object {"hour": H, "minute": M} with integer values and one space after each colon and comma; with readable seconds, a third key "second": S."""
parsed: {"hour": 10, "minute": 0}
